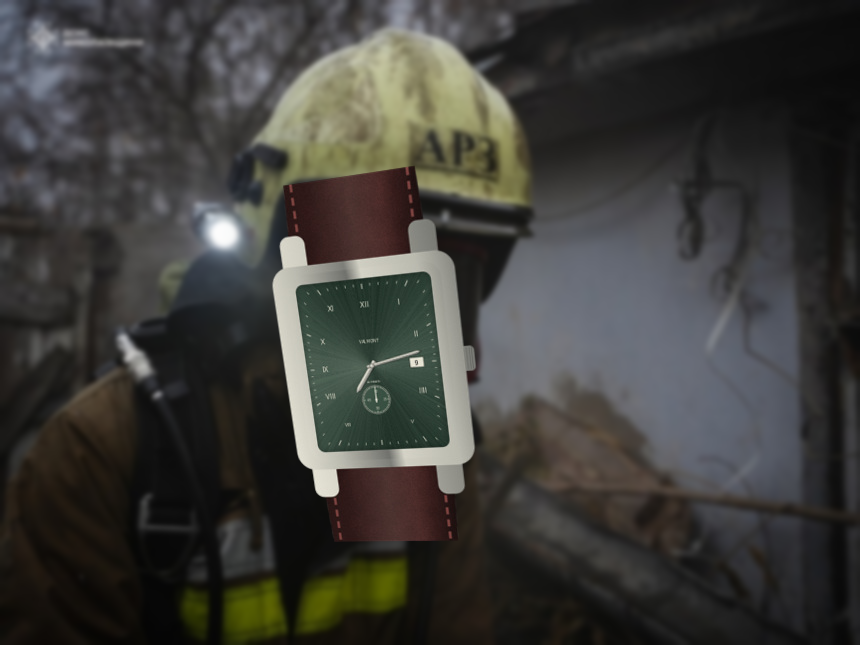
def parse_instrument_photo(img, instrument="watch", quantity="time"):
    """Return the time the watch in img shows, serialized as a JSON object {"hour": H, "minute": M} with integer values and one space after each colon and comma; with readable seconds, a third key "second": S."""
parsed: {"hour": 7, "minute": 13}
